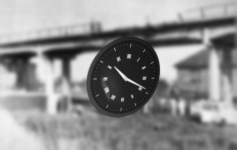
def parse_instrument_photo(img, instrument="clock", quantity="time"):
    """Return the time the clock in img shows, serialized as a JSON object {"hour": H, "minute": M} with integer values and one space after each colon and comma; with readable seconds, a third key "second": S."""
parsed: {"hour": 10, "minute": 19}
